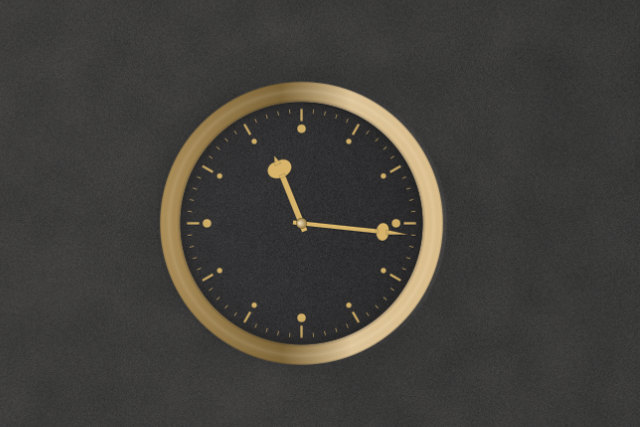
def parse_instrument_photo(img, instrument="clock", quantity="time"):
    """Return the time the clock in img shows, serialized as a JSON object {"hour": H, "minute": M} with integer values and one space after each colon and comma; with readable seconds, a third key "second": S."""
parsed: {"hour": 11, "minute": 16}
